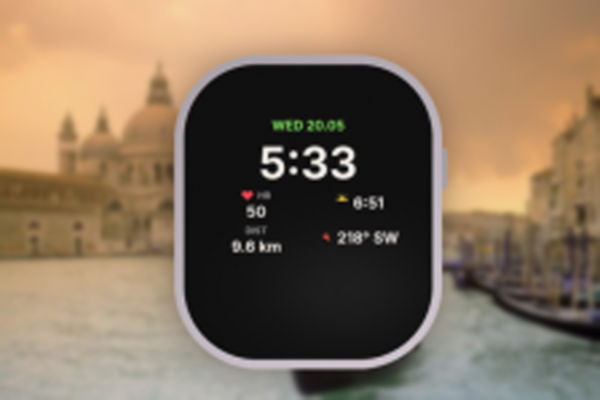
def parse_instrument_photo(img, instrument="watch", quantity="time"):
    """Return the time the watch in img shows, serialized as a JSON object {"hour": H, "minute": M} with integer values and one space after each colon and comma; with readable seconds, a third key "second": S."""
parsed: {"hour": 5, "minute": 33}
